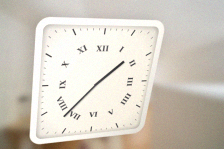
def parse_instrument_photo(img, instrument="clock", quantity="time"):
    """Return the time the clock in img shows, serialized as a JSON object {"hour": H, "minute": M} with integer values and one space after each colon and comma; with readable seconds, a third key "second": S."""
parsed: {"hour": 1, "minute": 37}
